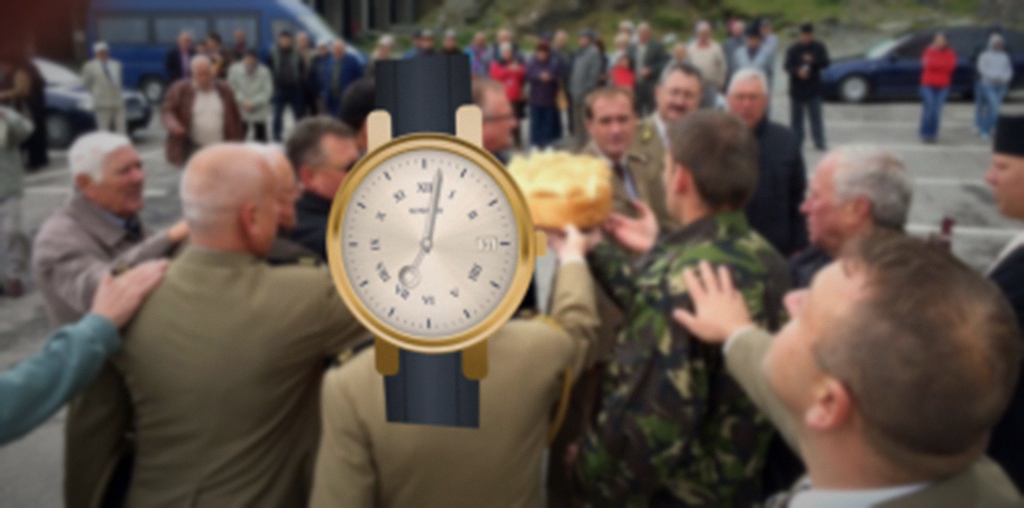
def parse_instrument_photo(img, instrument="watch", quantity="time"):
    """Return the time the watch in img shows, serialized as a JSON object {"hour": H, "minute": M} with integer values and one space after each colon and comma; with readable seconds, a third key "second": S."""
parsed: {"hour": 7, "minute": 2}
